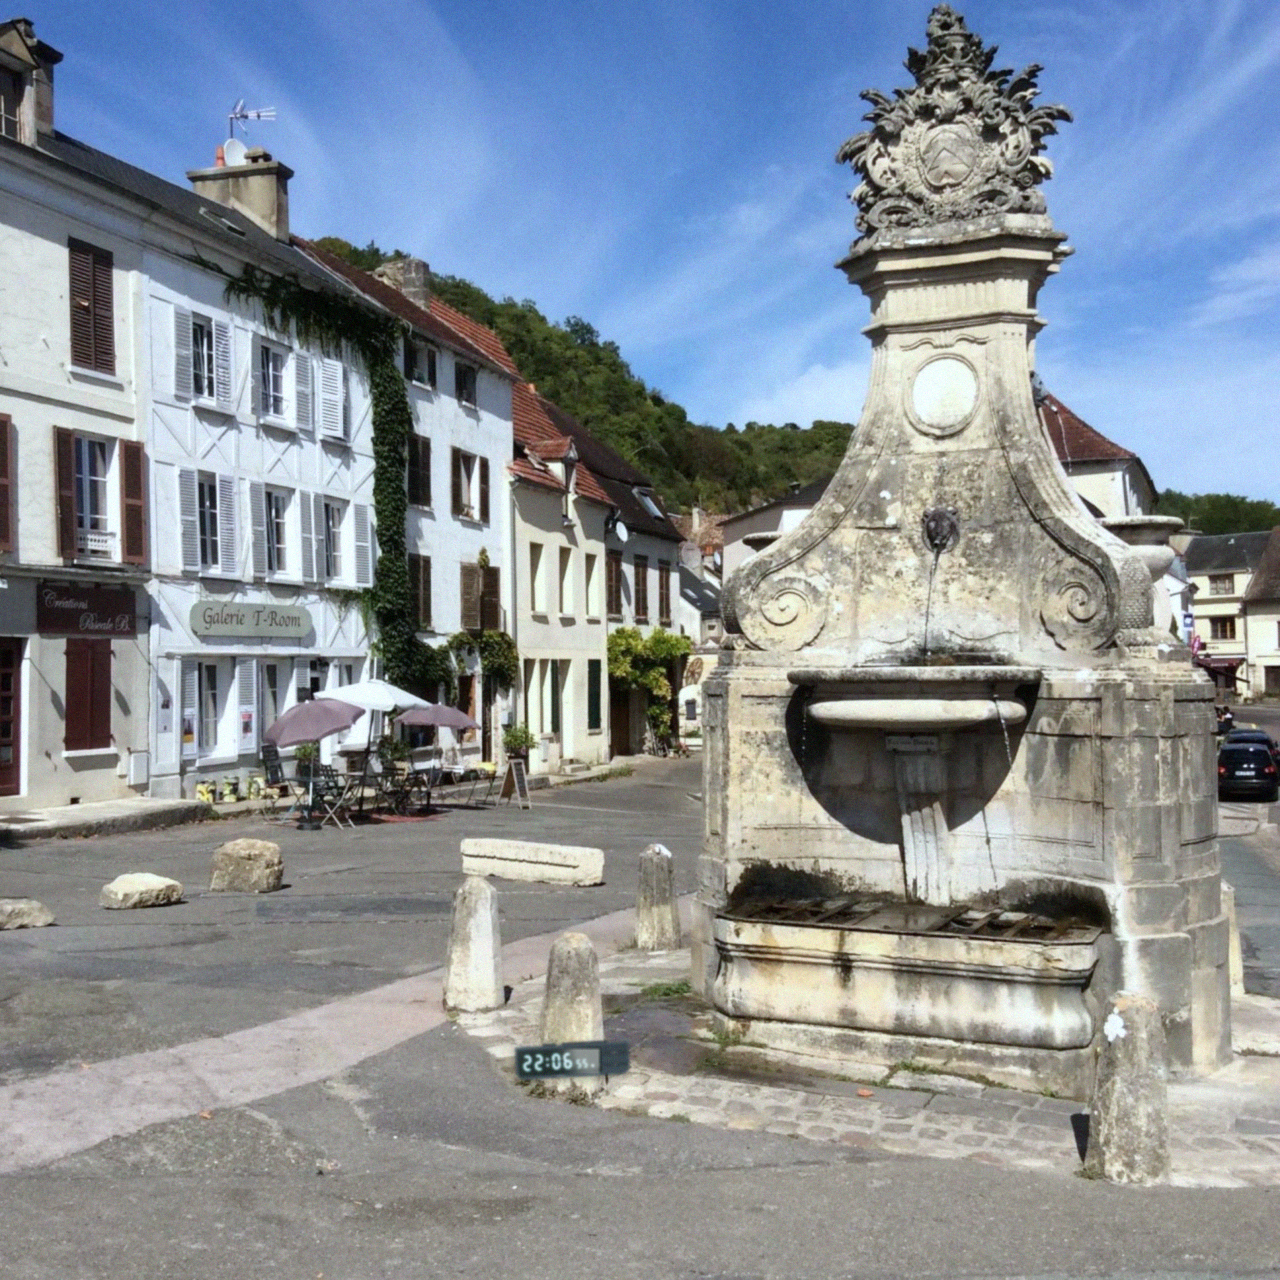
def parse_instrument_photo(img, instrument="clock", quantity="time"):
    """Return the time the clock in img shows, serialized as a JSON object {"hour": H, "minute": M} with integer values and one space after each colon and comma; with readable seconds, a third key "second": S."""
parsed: {"hour": 22, "minute": 6}
